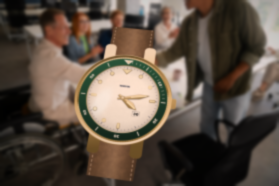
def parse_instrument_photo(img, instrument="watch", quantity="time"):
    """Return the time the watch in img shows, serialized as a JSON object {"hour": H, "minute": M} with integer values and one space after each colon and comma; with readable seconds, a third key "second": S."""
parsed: {"hour": 4, "minute": 13}
